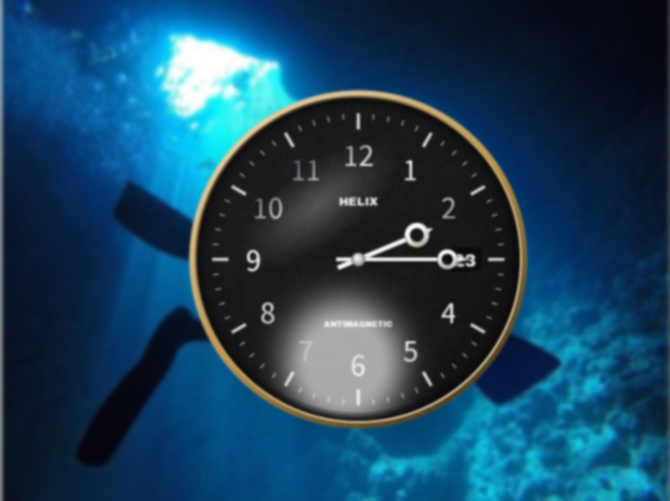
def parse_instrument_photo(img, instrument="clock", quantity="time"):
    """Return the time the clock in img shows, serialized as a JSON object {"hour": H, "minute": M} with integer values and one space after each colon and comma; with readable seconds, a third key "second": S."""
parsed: {"hour": 2, "minute": 15}
